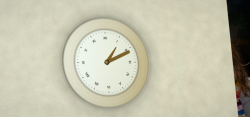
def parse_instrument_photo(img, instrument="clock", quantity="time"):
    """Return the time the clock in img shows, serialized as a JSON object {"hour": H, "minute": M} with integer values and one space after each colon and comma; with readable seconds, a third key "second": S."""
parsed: {"hour": 1, "minute": 11}
